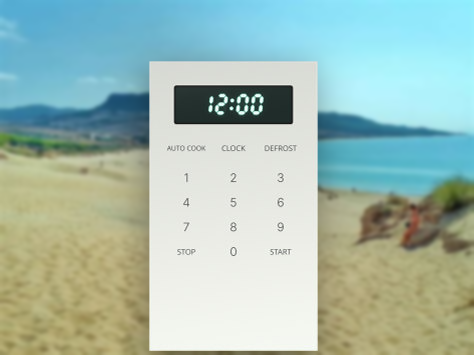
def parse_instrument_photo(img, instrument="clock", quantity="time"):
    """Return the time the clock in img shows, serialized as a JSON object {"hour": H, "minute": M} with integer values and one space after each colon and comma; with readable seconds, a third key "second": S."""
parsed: {"hour": 12, "minute": 0}
